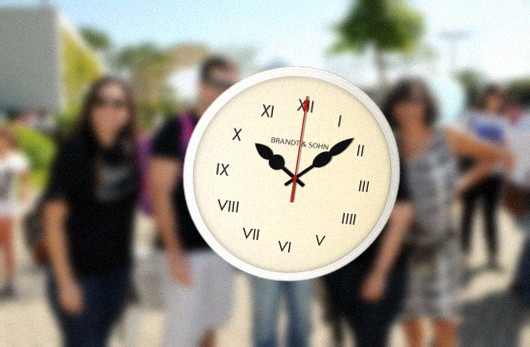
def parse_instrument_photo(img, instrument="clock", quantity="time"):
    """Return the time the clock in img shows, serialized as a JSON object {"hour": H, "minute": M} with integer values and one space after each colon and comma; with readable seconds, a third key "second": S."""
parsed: {"hour": 10, "minute": 8, "second": 0}
